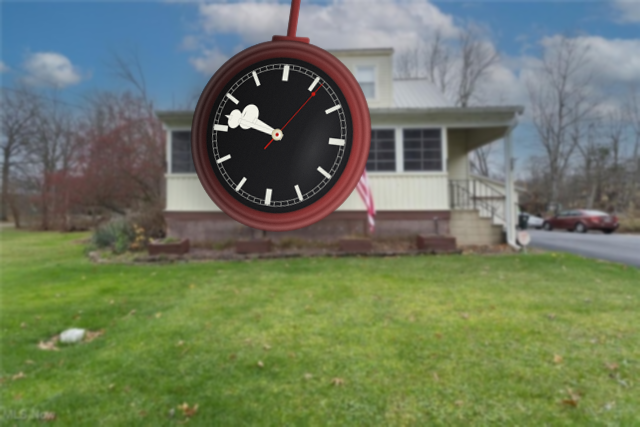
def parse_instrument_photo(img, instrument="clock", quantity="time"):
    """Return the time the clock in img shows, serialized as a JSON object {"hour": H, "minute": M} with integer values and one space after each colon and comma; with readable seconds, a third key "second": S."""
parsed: {"hour": 9, "minute": 47, "second": 6}
